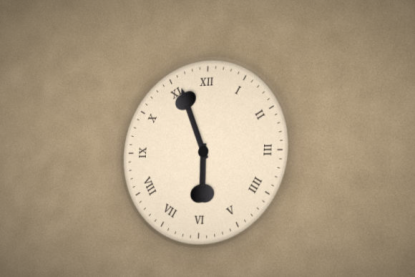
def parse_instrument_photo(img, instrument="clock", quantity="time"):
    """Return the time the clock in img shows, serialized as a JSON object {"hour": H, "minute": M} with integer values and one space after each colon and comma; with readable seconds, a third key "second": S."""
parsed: {"hour": 5, "minute": 56}
